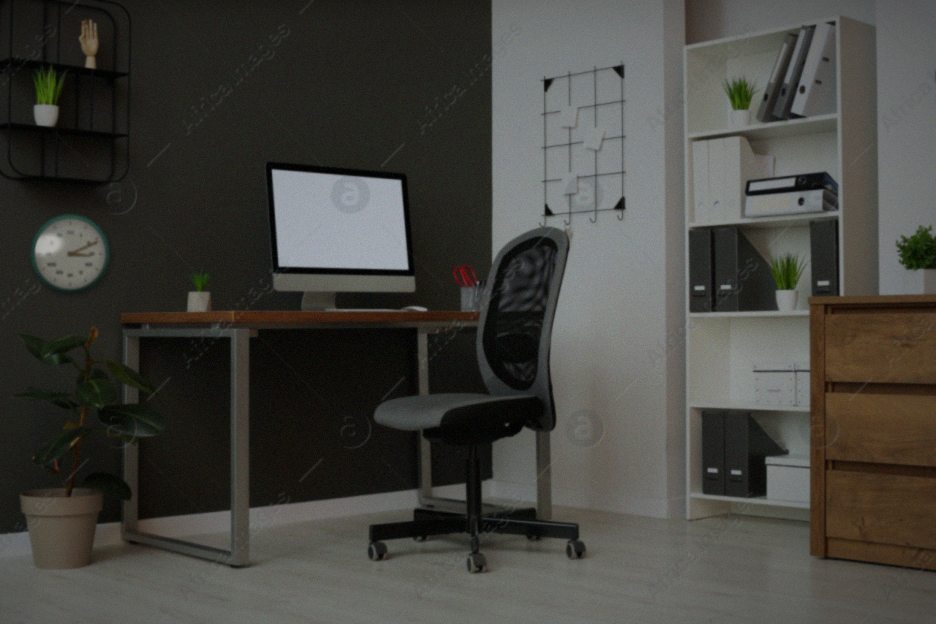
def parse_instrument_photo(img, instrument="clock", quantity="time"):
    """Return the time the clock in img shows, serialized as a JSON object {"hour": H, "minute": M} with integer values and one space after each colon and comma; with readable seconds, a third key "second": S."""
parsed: {"hour": 3, "minute": 11}
